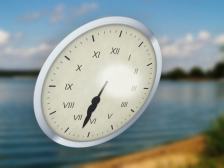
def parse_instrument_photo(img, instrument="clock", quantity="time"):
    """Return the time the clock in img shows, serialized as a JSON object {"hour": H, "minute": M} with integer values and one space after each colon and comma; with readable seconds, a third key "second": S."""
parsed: {"hour": 6, "minute": 32}
